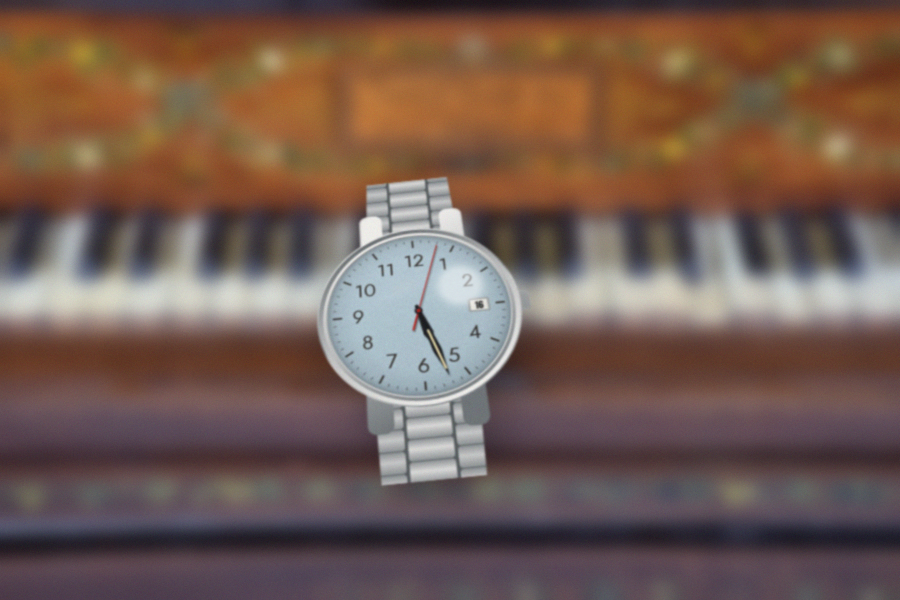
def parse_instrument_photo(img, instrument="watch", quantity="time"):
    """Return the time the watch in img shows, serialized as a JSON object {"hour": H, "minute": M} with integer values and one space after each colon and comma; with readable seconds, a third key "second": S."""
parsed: {"hour": 5, "minute": 27, "second": 3}
